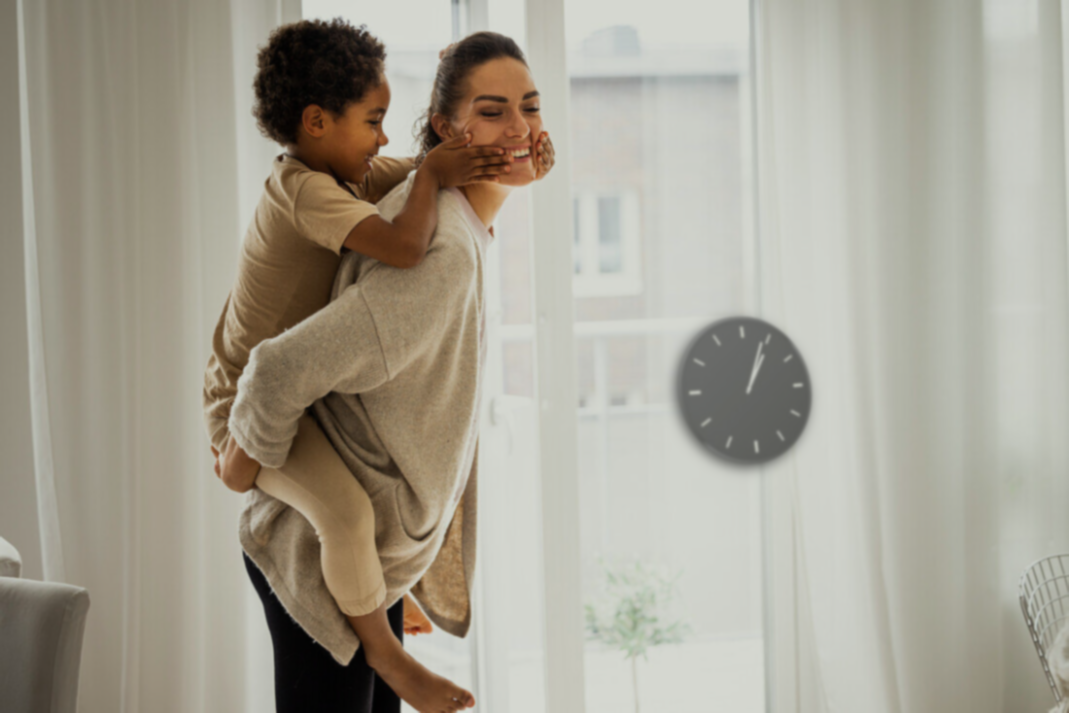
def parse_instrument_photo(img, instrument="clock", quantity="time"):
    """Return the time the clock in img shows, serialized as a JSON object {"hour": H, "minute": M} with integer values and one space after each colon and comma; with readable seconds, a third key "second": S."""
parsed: {"hour": 1, "minute": 4}
